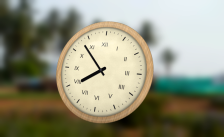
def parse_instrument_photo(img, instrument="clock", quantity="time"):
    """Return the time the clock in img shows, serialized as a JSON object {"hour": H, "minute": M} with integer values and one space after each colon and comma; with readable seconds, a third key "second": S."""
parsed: {"hour": 7, "minute": 53}
